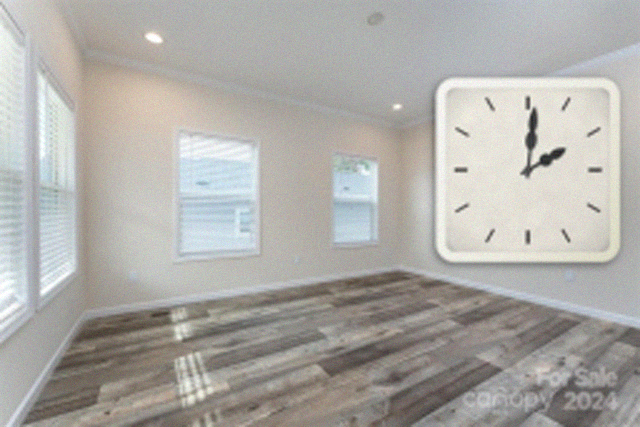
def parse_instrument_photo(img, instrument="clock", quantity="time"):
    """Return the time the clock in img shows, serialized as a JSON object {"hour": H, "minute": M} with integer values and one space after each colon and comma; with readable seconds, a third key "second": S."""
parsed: {"hour": 2, "minute": 1}
